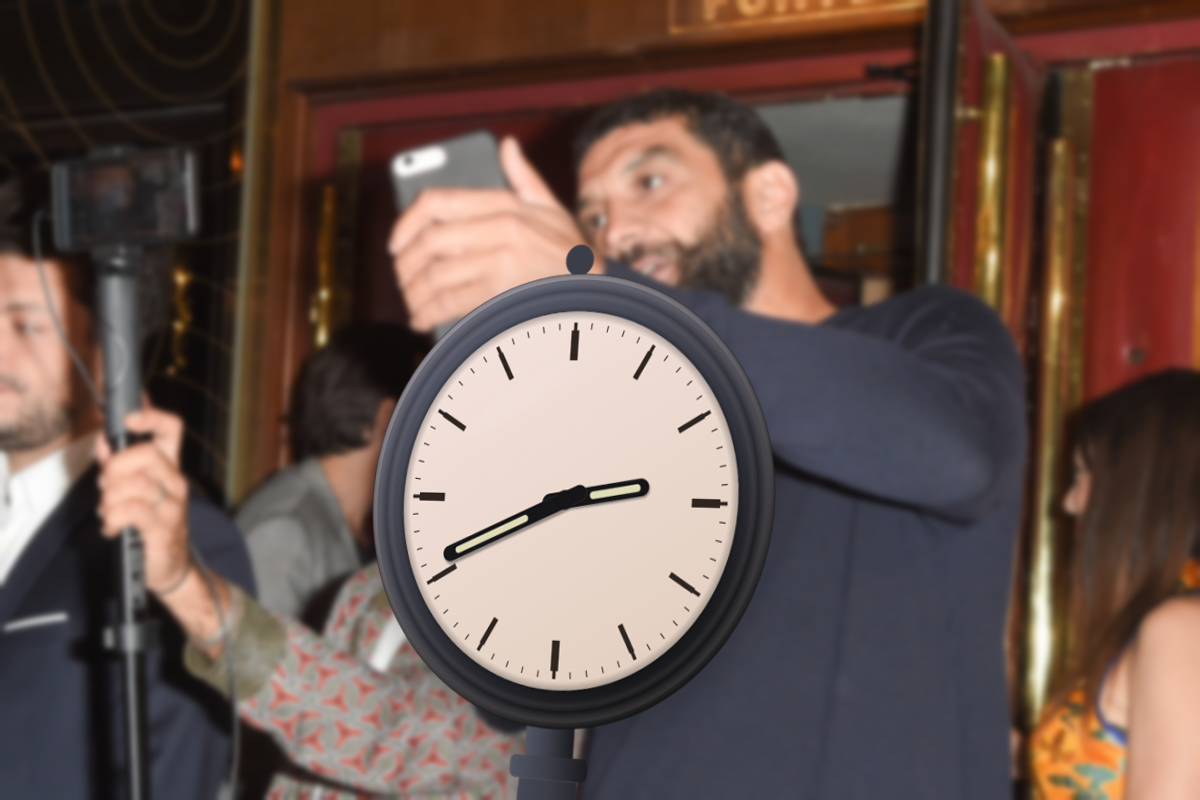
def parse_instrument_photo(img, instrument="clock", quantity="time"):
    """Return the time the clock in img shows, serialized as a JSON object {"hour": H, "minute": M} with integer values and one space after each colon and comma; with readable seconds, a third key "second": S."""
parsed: {"hour": 2, "minute": 41}
